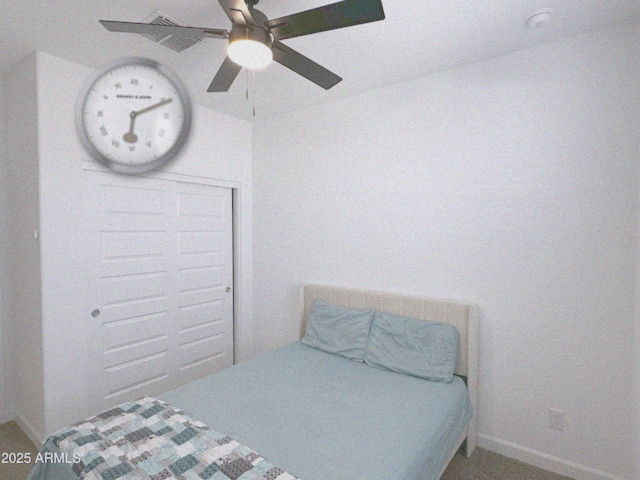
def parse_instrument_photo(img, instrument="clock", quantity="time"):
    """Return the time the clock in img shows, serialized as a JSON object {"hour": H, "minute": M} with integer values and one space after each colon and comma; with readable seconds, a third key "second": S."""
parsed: {"hour": 6, "minute": 11}
